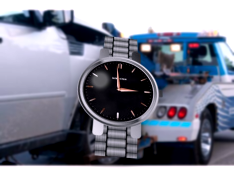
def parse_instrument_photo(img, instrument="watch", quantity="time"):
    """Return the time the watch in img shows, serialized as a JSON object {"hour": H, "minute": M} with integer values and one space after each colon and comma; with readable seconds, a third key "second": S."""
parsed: {"hour": 2, "minute": 59}
